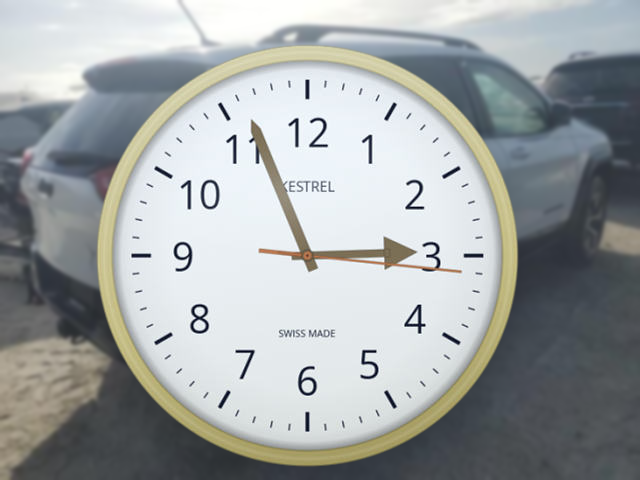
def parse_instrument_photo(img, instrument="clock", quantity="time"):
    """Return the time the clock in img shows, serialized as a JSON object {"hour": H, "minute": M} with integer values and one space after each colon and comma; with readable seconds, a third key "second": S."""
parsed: {"hour": 2, "minute": 56, "second": 16}
